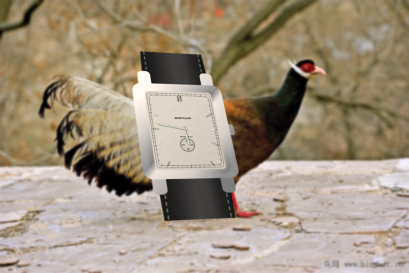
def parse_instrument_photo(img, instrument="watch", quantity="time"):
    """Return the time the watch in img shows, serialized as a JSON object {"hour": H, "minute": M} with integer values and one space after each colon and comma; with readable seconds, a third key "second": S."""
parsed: {"hour": 5, "minute": 47}
